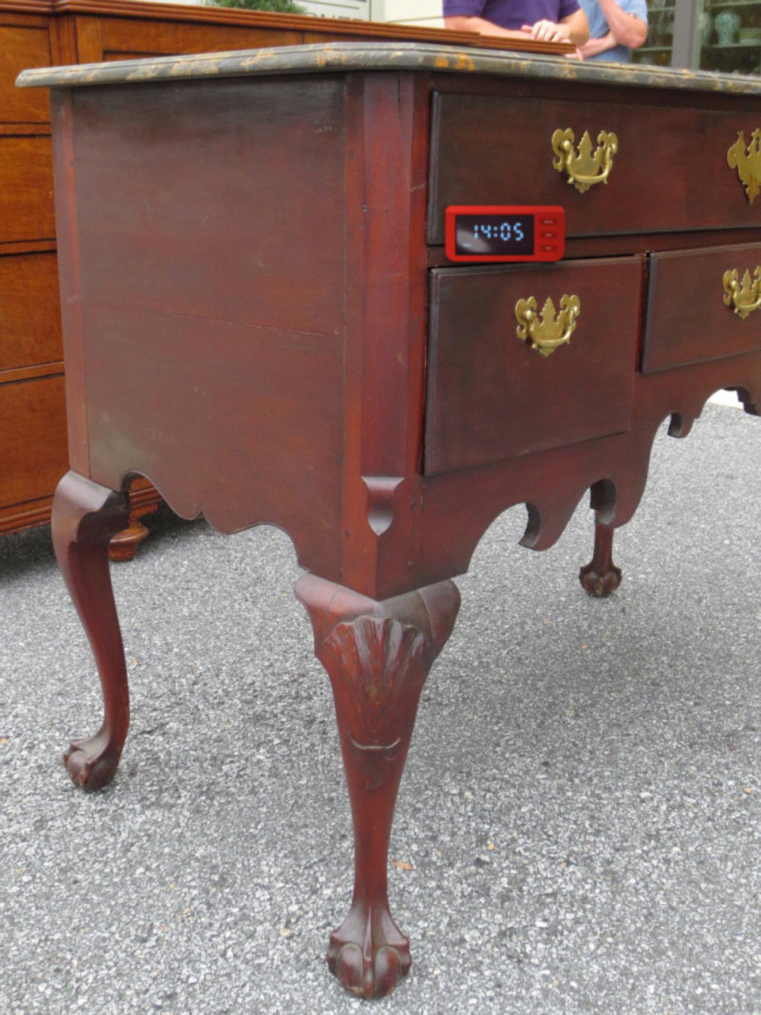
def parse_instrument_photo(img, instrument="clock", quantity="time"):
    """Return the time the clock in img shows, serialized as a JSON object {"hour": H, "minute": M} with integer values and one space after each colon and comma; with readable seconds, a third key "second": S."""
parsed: {"hour": 14, "minute": 5}
